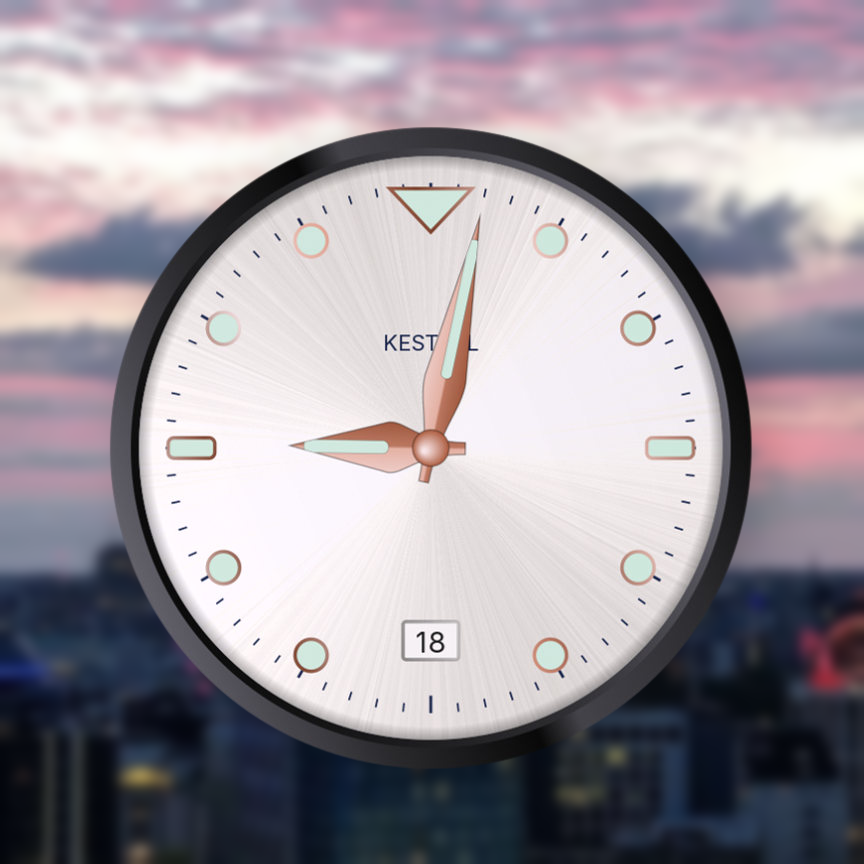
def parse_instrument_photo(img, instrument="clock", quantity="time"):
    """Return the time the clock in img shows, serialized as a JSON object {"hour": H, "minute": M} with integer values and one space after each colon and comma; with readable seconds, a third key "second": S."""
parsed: {"hour": 9, "minute": 2}
